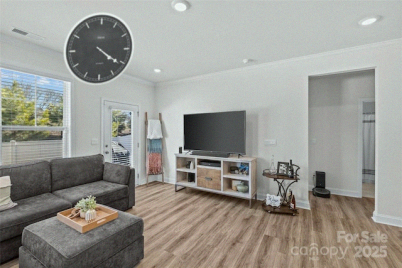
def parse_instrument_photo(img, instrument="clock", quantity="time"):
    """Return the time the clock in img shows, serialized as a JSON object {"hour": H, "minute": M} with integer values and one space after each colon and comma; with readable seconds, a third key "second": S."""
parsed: {"hour": 4, "minute": 21}
